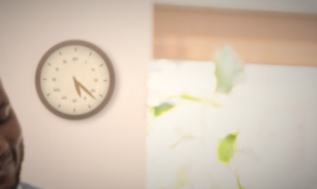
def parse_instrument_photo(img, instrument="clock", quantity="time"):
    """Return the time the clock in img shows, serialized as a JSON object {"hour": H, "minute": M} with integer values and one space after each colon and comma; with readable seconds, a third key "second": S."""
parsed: {"hour": 5, "minute": 22}
